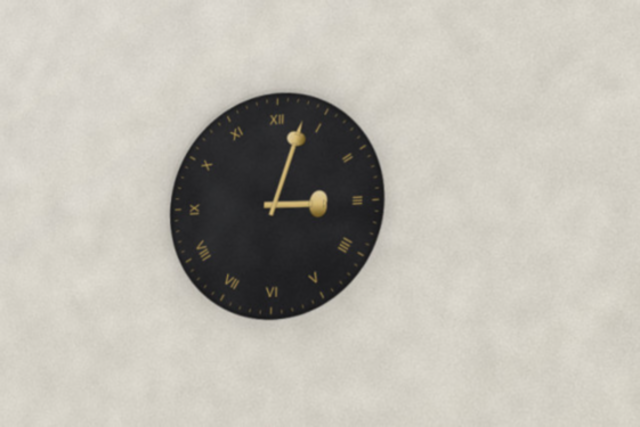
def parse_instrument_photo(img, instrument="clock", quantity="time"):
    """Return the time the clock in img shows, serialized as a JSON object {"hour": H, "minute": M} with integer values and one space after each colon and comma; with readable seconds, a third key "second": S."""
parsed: {"hour": 3, "minute": 3}
